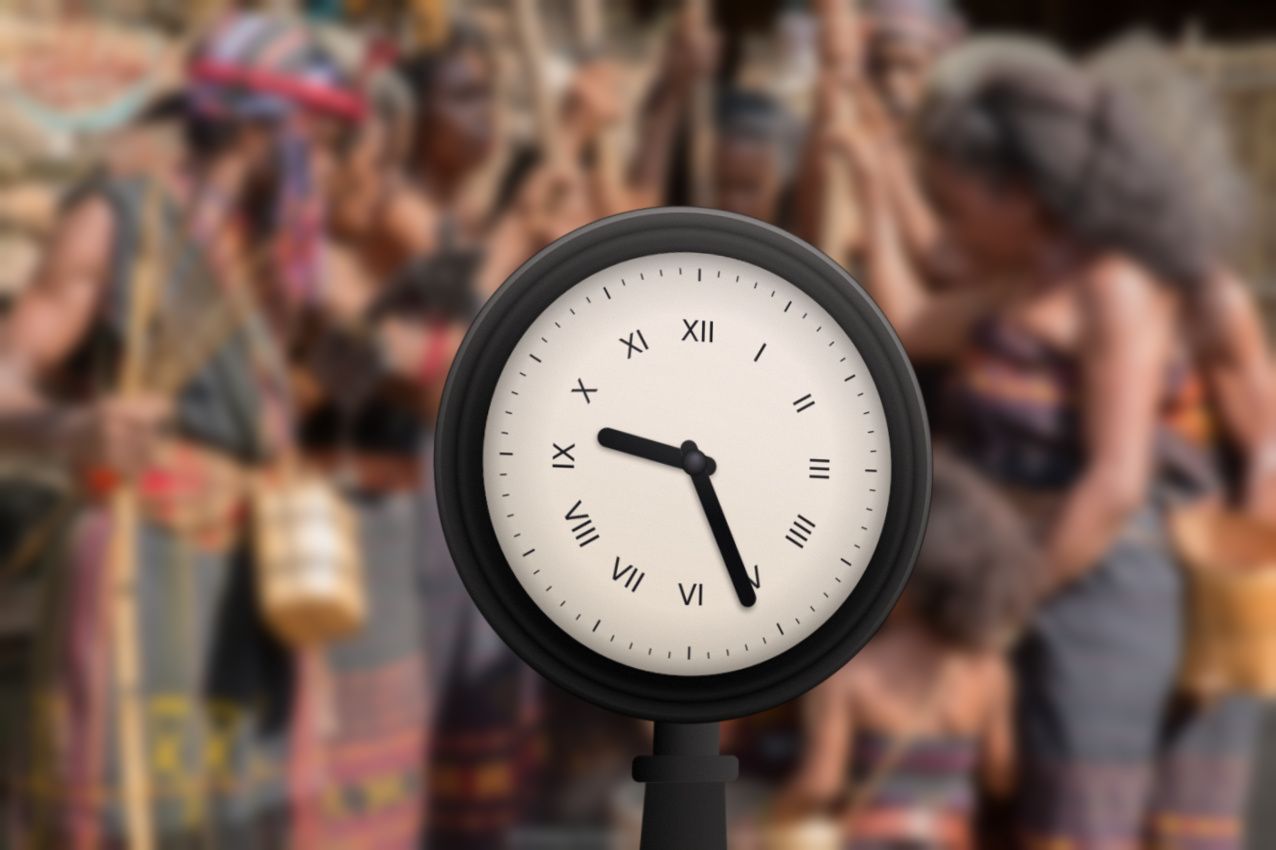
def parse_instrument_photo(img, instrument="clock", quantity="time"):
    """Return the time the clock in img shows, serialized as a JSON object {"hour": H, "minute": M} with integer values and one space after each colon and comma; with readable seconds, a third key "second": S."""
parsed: {"hour": 9, "minute": 26}
